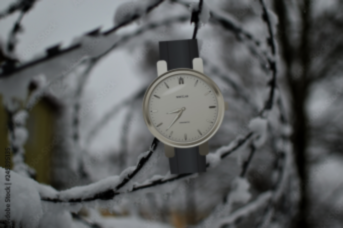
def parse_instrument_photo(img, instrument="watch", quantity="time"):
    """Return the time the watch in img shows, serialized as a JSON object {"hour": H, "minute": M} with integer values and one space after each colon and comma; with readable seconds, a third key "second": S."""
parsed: {"hour": 8, "minute": 37}
